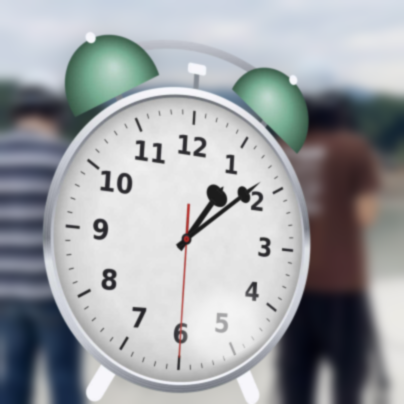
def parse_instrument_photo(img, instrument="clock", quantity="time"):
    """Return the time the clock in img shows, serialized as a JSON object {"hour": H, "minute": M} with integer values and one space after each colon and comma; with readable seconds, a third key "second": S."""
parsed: {"hour": 1, "minute": 8, "second": 30}
